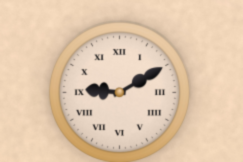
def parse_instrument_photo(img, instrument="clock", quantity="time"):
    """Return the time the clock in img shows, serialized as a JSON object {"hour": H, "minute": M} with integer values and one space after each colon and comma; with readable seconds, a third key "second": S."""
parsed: {"hour": 9, "minute": 10}
